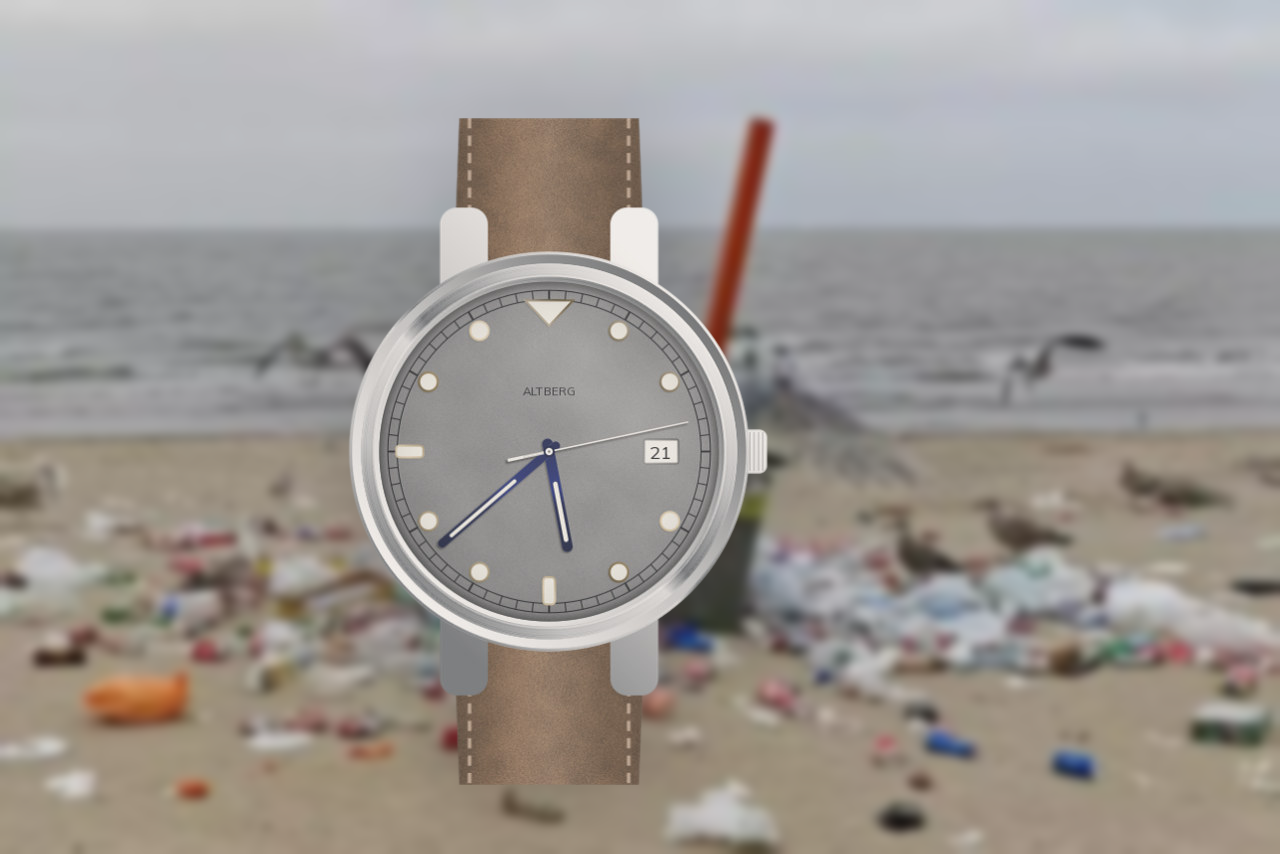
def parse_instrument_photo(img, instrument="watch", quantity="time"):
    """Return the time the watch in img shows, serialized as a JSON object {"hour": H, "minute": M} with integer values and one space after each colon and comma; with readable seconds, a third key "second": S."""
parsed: {"hour": 5, "minute": 38, "second": 13}
